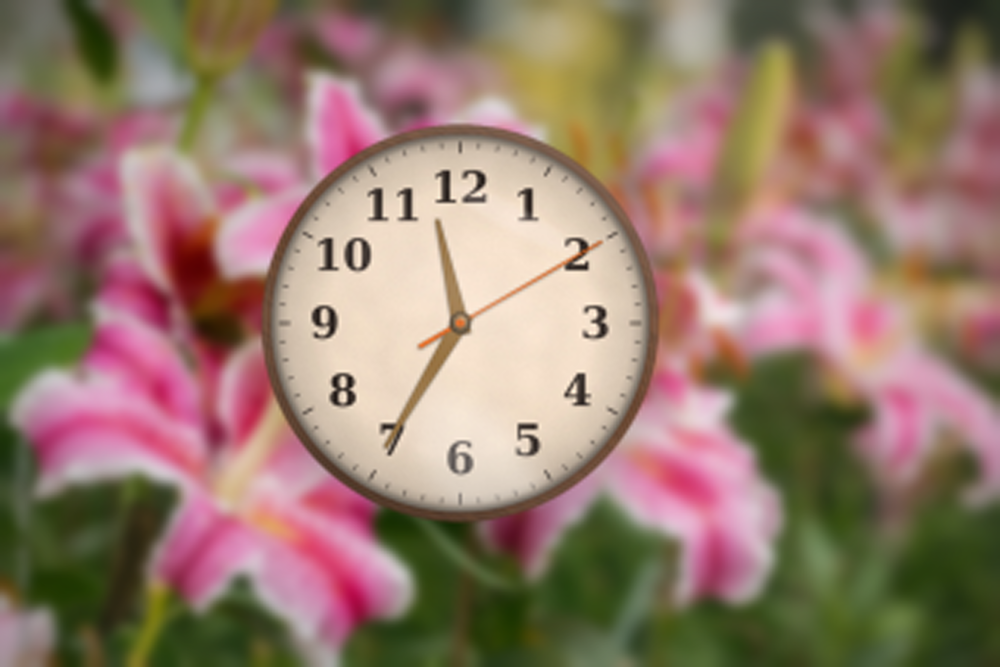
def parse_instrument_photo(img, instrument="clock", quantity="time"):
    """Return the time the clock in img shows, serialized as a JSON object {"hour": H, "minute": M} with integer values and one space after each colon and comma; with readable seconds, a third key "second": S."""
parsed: {"hour": 11, "minute": 35, "second": 10}
